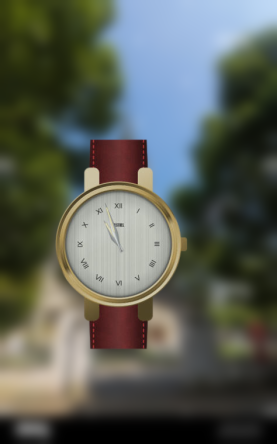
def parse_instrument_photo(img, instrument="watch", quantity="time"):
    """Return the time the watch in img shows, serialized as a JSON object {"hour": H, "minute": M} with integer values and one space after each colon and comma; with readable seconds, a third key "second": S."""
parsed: {"hour": 10, "minute": 57}
